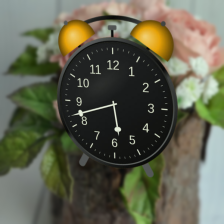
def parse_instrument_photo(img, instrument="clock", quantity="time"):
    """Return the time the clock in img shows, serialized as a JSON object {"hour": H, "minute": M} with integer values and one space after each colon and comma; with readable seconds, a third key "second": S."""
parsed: {"hour": 5, "minute": 42}
